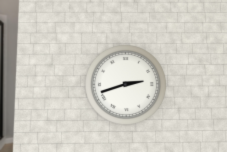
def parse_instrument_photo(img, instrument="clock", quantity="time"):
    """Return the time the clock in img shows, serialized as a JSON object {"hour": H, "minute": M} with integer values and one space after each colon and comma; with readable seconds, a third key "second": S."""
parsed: {"hour": 2, "minute": 42}
